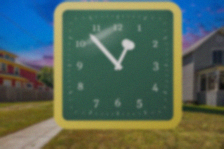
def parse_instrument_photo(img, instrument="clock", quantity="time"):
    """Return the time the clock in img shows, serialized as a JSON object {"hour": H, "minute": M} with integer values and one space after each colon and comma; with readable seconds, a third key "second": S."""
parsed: {"hour": 12, "minute": 53}
